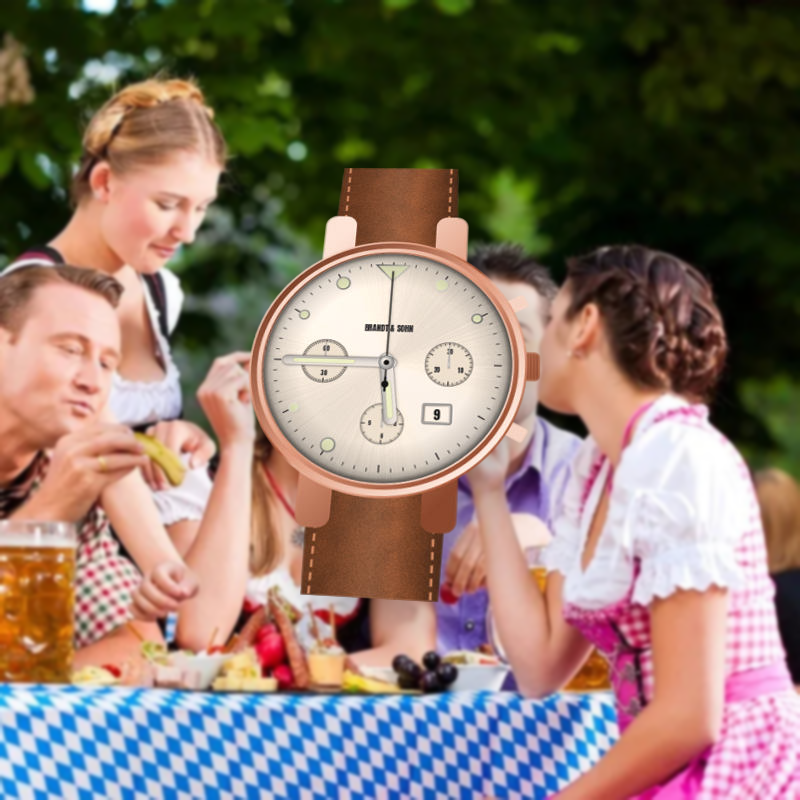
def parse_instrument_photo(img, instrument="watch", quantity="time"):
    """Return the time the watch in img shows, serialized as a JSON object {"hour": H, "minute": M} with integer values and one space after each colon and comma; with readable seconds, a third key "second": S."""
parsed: {"hour": 5, "minute": 45}
